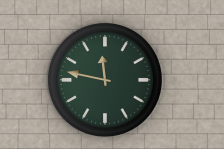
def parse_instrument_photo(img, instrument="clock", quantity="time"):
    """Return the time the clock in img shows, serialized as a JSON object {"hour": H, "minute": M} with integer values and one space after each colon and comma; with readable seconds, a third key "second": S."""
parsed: {"hour": 11, "minute": 47}
